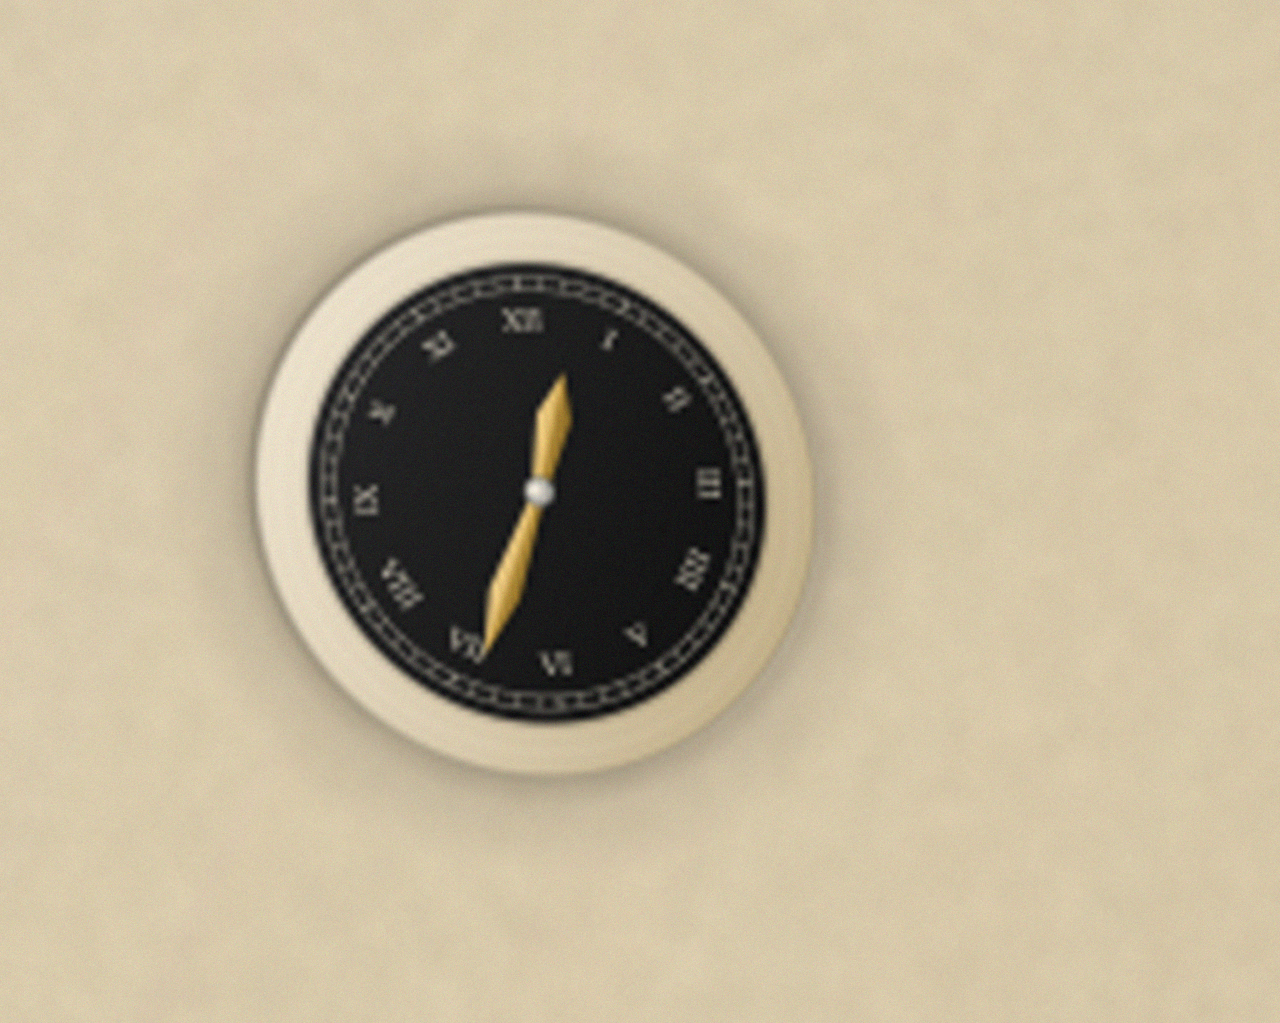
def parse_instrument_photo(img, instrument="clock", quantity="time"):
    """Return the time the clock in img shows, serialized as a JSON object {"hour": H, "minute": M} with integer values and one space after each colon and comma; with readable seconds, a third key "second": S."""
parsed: {"hour": 12, "minute": 34}
